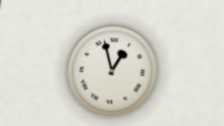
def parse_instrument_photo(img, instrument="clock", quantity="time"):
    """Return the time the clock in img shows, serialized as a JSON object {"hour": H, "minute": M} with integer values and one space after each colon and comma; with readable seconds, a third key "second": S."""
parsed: {"hour": 12, "minute": 57}
